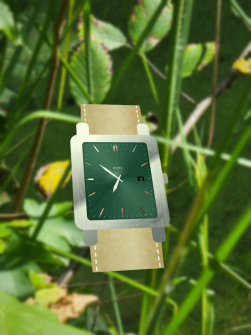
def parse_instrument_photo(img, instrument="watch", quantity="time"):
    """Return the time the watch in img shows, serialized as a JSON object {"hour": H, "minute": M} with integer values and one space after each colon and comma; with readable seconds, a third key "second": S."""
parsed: {"hour": 6, "minute": 52}
